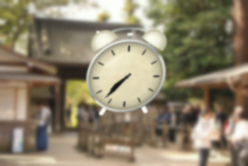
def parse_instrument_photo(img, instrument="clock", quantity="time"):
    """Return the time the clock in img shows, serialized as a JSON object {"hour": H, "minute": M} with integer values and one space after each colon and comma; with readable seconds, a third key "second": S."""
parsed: {"hour": 7, "minute": 37}
